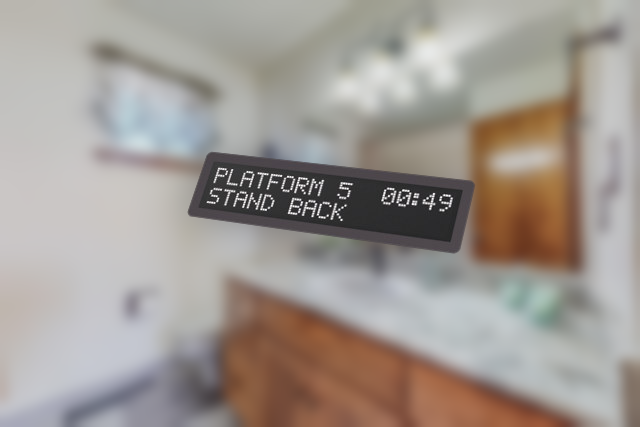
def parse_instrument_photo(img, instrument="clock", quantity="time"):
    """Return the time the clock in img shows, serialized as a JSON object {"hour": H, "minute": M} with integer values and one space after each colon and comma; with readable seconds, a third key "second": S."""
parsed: {"hour": 0, "minute": 49}
